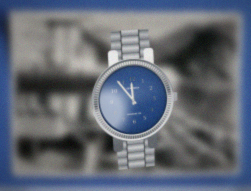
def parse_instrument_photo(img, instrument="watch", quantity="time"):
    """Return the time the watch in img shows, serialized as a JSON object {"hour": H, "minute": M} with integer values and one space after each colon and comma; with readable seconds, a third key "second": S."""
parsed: {"hour": 11, "minute": 54}
